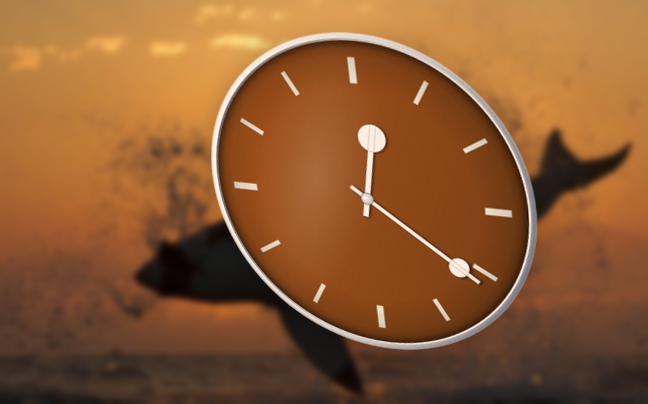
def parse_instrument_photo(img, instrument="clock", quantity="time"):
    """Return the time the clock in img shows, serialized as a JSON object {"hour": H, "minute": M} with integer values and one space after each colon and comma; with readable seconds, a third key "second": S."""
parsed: {"hour": 12, "minute": 21}
